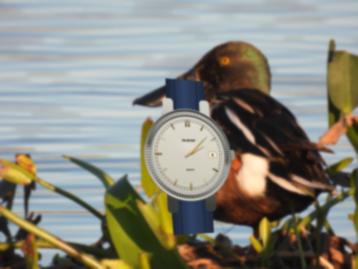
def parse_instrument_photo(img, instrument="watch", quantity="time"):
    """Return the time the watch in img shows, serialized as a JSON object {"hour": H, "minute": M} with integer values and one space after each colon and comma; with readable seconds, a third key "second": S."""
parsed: {"hour": 2, "minute": 8}
